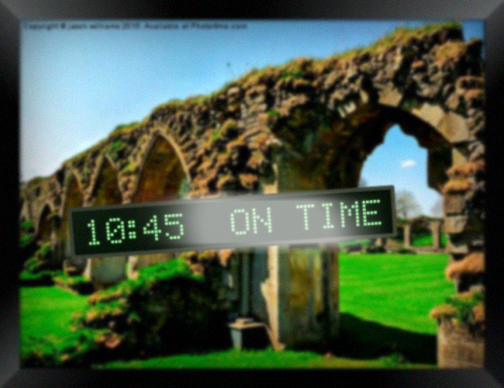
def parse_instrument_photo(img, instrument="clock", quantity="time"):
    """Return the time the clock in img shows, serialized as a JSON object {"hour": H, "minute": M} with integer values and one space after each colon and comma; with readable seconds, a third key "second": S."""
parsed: {"hour": 10, "minute": 45}
